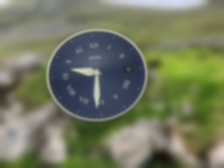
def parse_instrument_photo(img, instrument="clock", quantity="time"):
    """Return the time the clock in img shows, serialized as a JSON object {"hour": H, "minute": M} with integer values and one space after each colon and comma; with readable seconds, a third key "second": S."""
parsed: {"hour": 9, "minute": 31}
